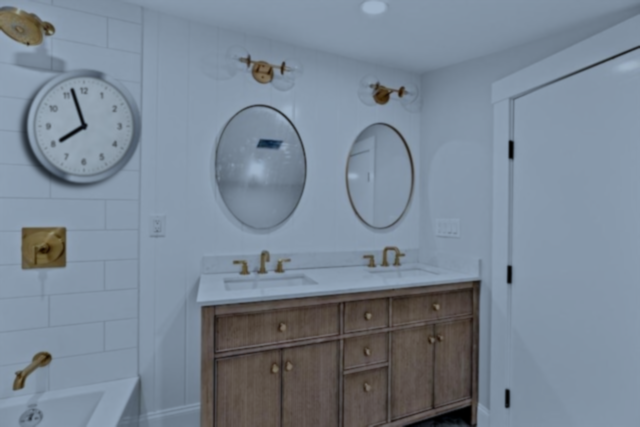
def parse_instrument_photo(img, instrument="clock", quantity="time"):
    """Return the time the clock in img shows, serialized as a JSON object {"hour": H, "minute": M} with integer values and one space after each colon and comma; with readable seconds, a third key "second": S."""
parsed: {"hour": 7, "minute": 57}
